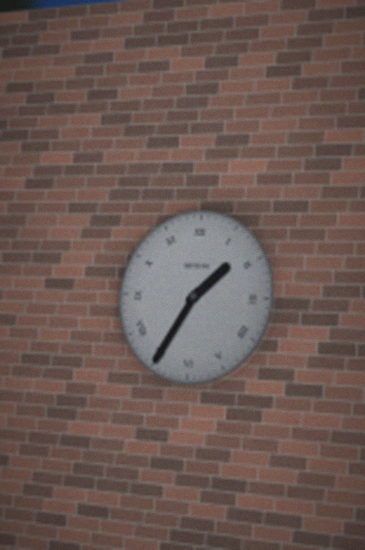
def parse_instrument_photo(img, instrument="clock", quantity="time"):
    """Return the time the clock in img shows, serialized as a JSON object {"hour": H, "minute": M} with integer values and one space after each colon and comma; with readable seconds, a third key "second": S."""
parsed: {"hour": 1, "minute": 35}
